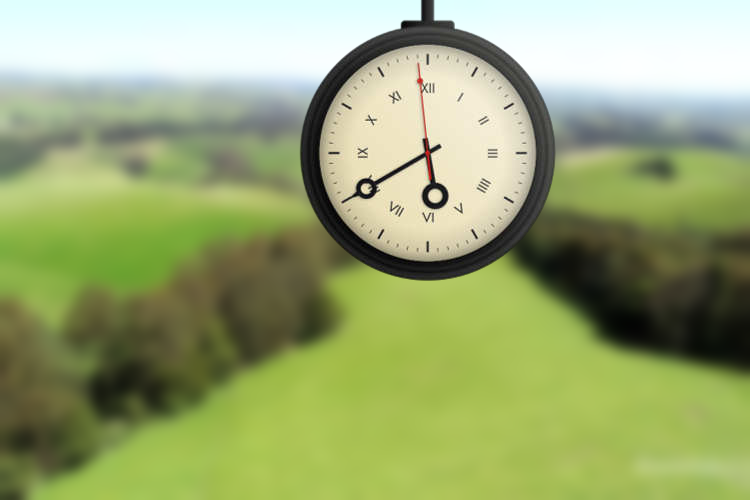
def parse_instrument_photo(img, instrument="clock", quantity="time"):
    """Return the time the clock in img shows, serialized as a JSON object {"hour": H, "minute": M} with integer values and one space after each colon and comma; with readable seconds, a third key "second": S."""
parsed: {"hour": 5, "minute": 39, "second": 59}
